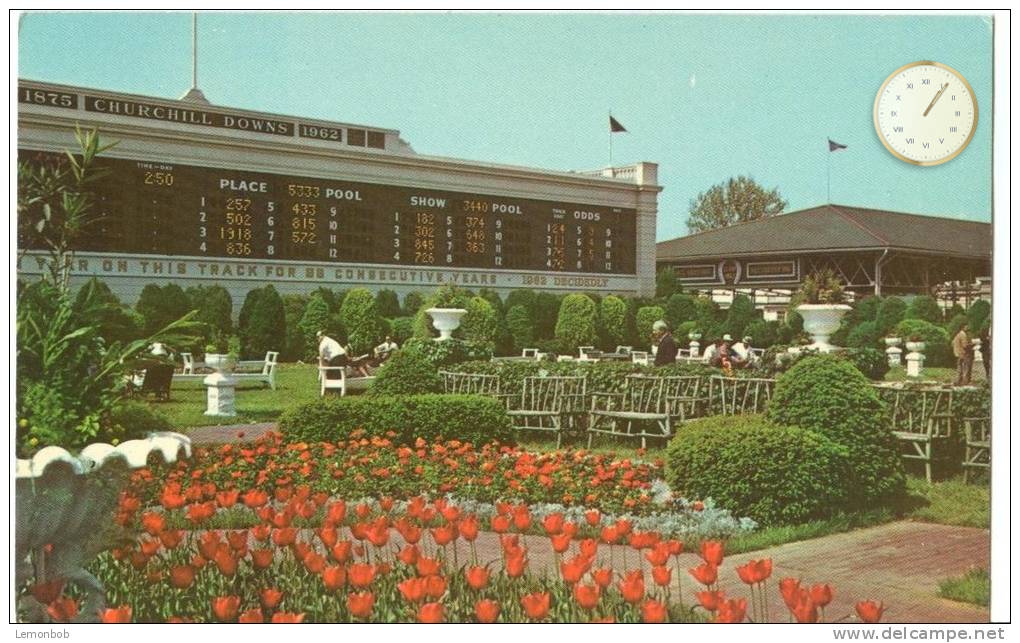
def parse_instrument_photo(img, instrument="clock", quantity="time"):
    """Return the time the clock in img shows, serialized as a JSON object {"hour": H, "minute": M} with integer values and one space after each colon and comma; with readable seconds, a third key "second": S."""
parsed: {"hour": 1, "minute": 6}
